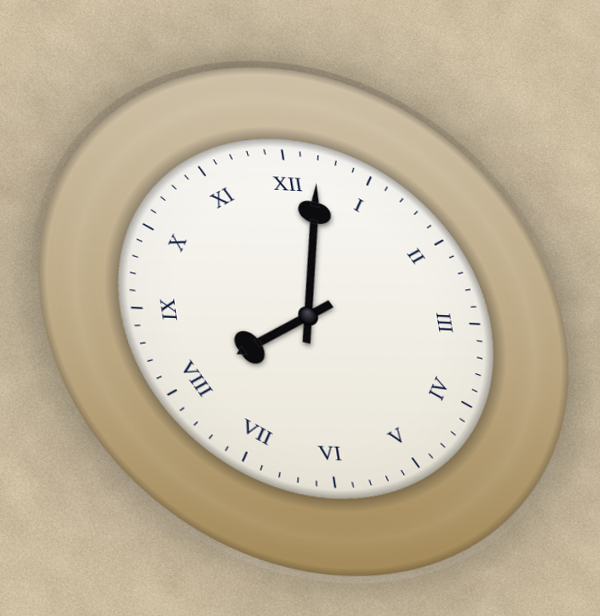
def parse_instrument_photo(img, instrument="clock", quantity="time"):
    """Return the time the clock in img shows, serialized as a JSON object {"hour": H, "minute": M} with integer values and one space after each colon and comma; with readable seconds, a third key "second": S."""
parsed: {"hour": 8, "minute": 2}
